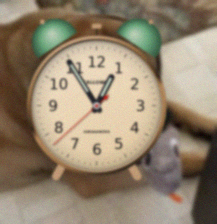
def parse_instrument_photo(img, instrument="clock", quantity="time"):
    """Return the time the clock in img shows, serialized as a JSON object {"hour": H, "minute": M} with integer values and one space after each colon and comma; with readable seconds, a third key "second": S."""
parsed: {"hour": 12, "minute": 54, "second": 38}
